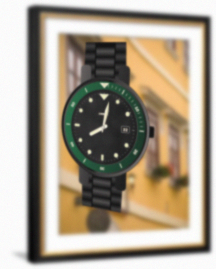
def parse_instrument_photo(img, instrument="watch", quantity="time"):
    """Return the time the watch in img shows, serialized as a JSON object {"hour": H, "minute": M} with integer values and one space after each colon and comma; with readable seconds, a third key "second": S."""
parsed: {"hour": 8, "minute": 2}
